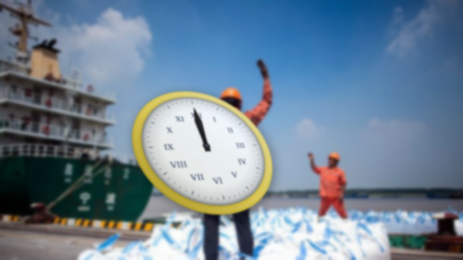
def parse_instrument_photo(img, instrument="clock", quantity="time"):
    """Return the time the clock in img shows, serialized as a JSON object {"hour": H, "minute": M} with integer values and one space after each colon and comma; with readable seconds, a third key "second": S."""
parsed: {"hour": 12, "minute": 0}
